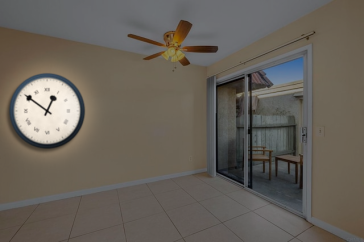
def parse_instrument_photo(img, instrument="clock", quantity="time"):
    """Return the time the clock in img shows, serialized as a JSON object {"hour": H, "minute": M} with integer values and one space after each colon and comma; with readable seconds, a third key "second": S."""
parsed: {"hour": 12, "minute": 51}
